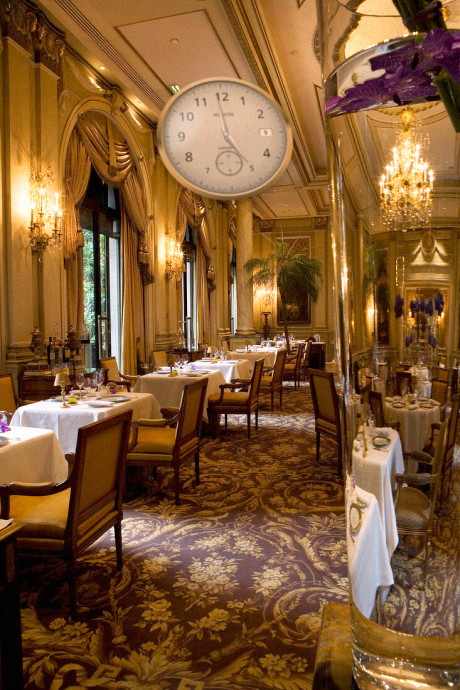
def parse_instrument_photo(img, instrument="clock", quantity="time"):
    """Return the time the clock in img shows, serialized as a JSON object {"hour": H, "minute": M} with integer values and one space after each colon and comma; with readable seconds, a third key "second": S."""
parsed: {"hour": 4, "minute": 59}
